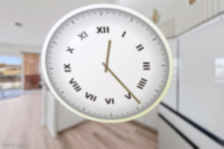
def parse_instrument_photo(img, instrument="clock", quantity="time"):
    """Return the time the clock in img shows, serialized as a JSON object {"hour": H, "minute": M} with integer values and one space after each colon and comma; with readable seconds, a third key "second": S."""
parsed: {"hour": 12, "minute": 24}
